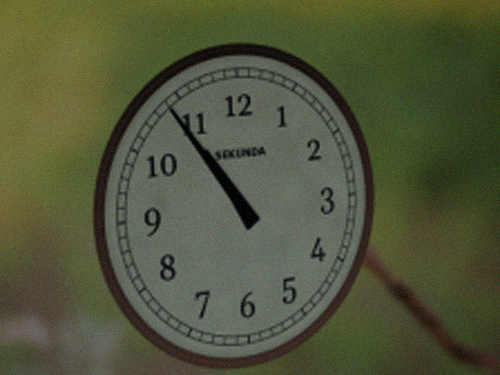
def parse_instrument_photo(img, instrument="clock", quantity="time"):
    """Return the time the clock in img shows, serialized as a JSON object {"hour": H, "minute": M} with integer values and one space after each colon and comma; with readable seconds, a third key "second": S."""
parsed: {"hour": 10, "minute": 54}
